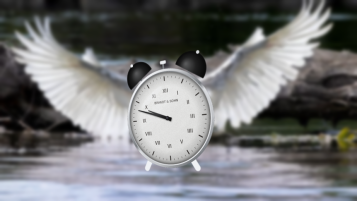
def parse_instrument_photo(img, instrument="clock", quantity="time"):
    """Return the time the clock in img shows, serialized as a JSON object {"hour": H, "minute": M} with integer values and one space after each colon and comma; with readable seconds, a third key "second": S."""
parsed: {"hour": 9, "minute": 48}
